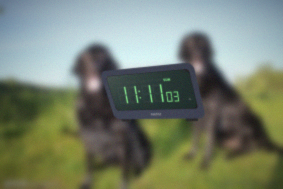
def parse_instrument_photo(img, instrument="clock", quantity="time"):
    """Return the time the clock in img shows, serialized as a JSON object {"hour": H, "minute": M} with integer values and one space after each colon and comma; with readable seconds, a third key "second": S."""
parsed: {"hour": 11, "minute": 11, "second": 3}
